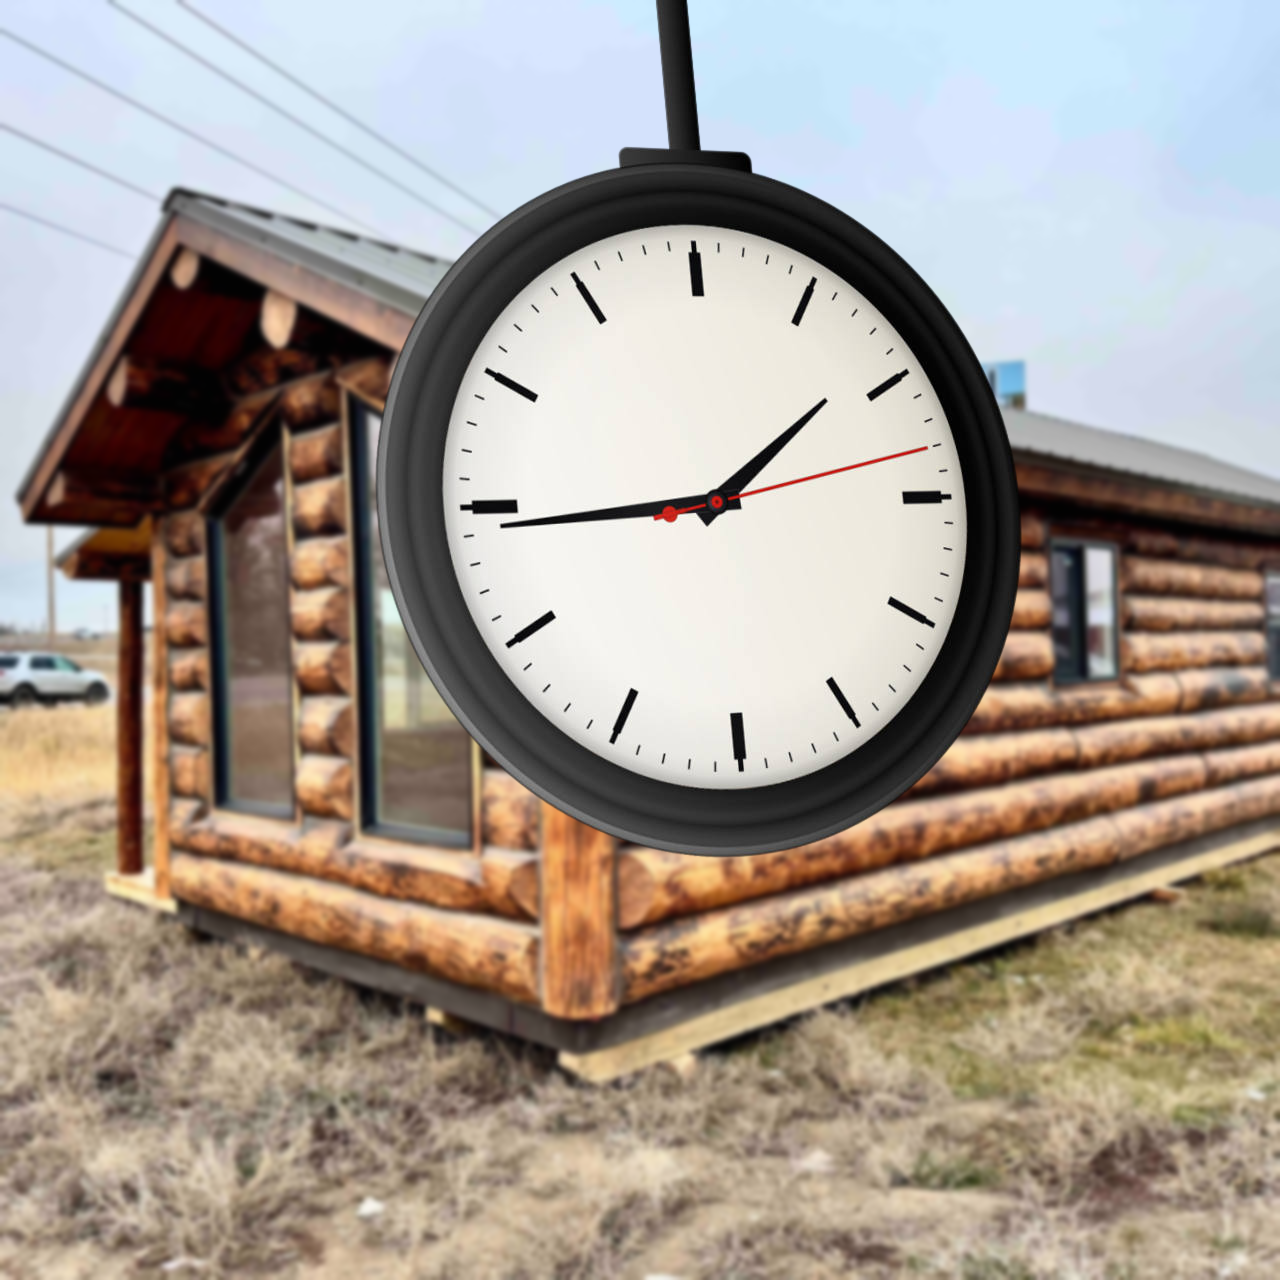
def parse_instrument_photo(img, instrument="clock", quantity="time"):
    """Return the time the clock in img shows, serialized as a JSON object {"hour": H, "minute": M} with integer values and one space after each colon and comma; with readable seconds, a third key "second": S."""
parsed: {"hour": 1, "minute": 44, "second": 13}
